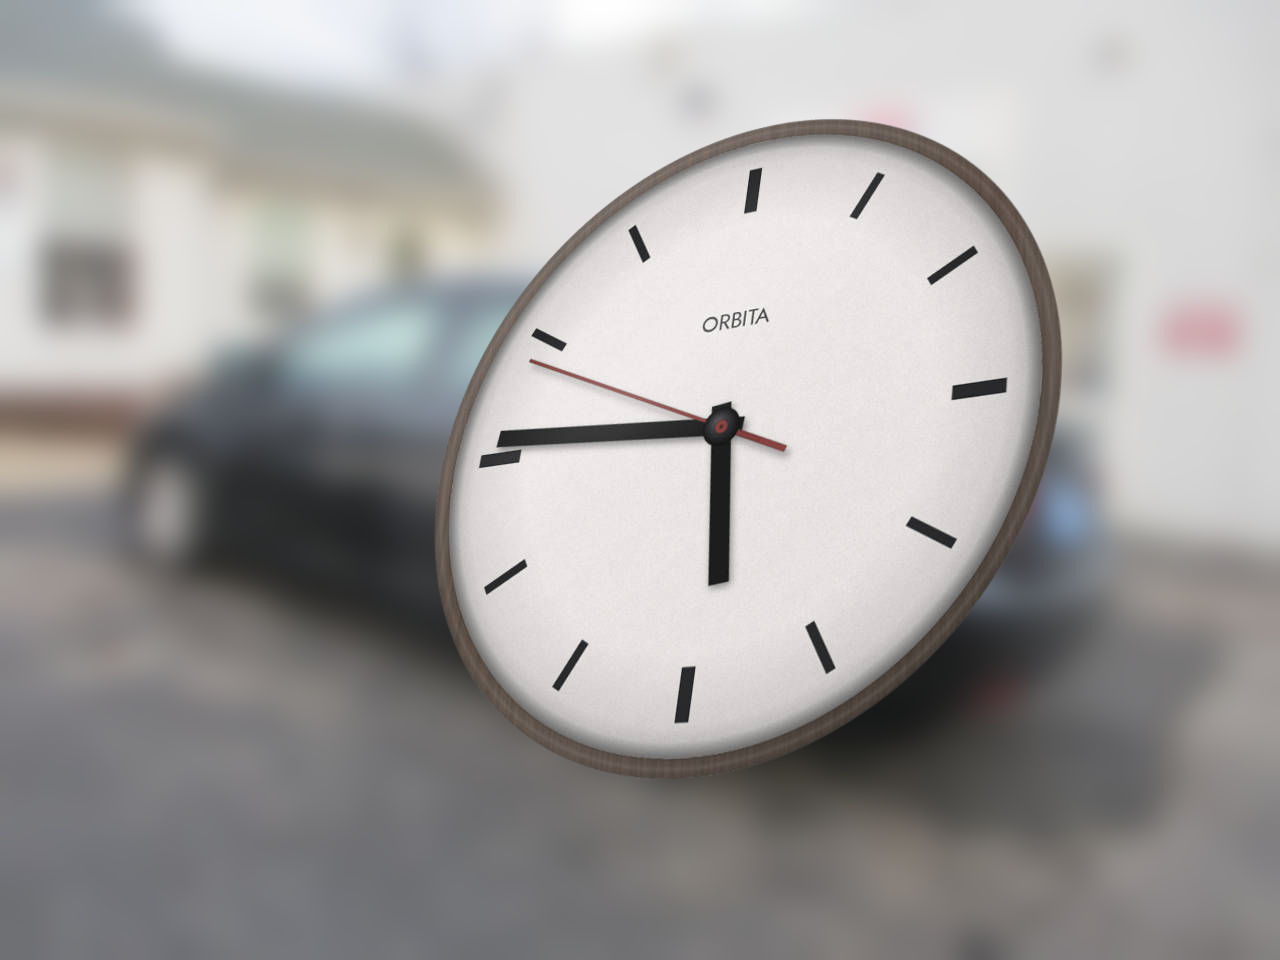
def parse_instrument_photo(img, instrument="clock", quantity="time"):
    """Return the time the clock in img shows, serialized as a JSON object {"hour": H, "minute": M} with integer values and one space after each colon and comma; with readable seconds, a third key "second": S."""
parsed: {"hour": 5, "minute": 45, "second": 49}
